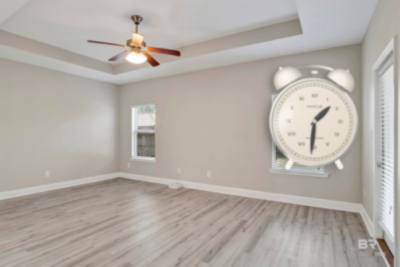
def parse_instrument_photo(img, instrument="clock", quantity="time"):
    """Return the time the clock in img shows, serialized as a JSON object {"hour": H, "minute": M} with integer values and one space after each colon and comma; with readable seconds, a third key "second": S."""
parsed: {"hour": 1, "minute": 31}
